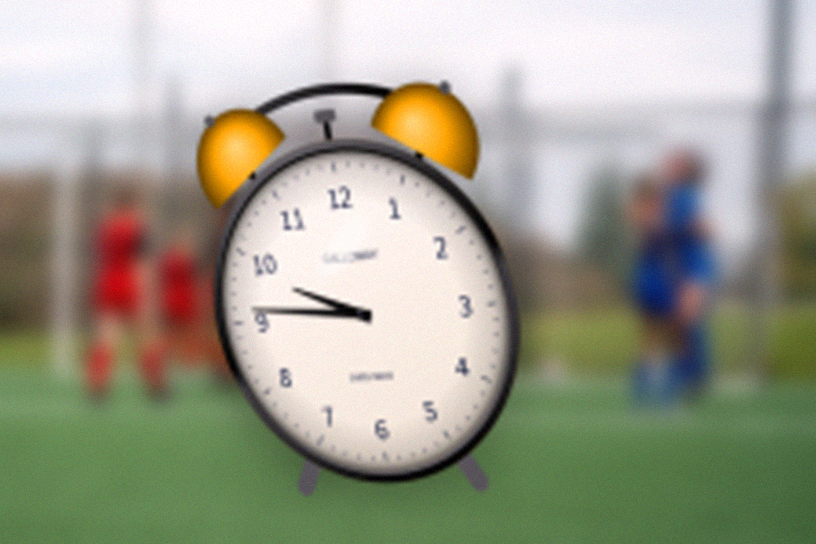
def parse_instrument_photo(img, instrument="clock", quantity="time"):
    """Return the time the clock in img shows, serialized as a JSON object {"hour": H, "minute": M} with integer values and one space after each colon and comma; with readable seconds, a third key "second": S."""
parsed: {"hour": 9, "minute": 46}
